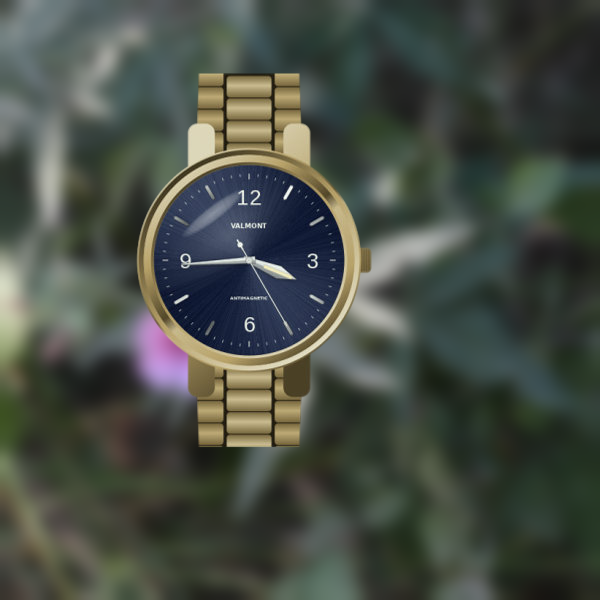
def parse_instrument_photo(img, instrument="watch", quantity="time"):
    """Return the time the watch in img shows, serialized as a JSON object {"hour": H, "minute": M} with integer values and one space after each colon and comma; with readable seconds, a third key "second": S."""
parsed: {"hour": 3, "minute": 44, "second": 25}
